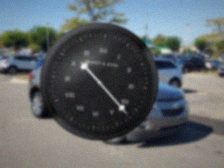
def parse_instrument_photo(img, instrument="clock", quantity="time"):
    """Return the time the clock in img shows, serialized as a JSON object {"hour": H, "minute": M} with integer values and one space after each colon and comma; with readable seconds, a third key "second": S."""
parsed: {"hour": 10, "minute": 22}
